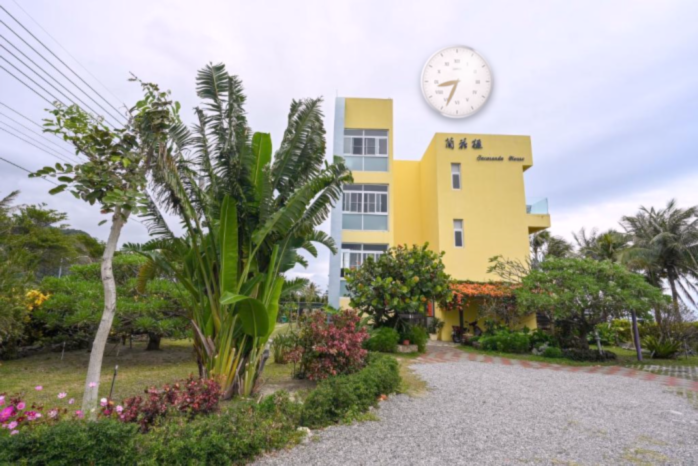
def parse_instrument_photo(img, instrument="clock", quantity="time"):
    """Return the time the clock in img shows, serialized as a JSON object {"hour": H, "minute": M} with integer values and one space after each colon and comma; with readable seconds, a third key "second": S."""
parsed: {"hour": 8, "minute": 34}
